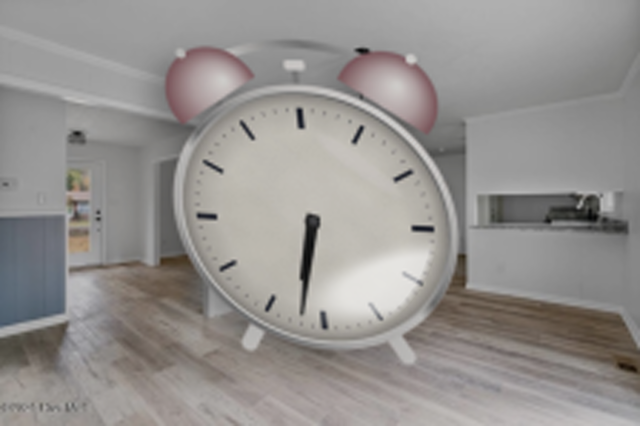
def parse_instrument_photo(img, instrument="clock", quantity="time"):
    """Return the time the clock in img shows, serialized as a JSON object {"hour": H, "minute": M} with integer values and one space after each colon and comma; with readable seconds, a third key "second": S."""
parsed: {"hour": 6, "minute": 32}
